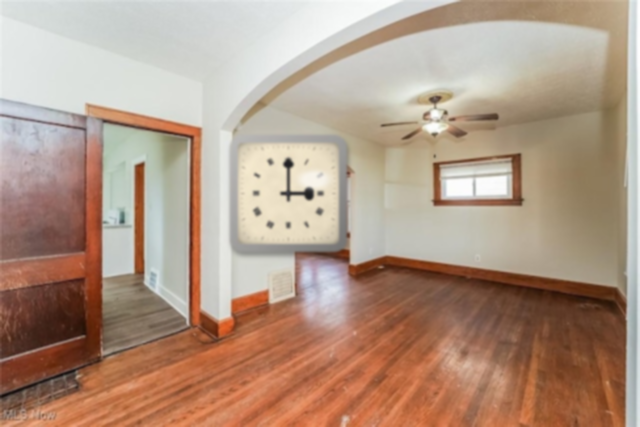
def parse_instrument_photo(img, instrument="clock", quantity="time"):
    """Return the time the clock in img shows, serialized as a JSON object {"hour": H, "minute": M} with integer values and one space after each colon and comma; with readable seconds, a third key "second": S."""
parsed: {"hour": 3, "minute": 0}
